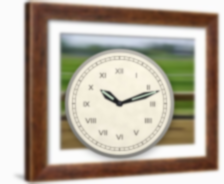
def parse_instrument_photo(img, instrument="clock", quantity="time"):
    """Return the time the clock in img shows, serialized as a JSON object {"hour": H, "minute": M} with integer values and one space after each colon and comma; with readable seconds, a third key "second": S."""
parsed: {"hour": 10, "minute": 12}
